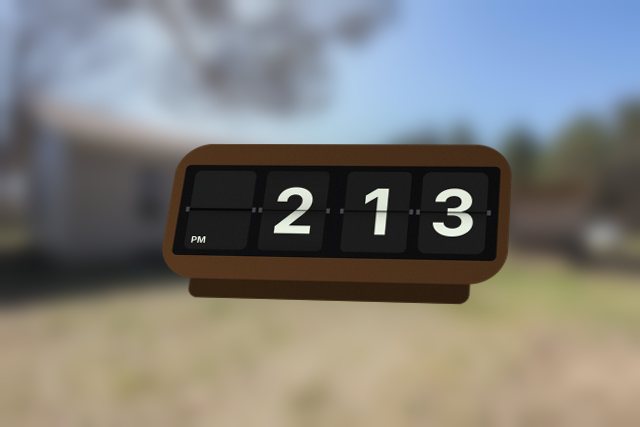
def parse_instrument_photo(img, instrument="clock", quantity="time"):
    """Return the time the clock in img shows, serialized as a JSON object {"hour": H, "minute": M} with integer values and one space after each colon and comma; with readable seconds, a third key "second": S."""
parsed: {"hour": 2, "minute": 13}
